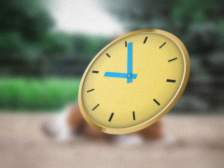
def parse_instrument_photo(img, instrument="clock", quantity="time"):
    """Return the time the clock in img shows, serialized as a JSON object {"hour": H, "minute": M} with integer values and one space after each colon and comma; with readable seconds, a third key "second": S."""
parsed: {"hour": 8, "minute": 56}
